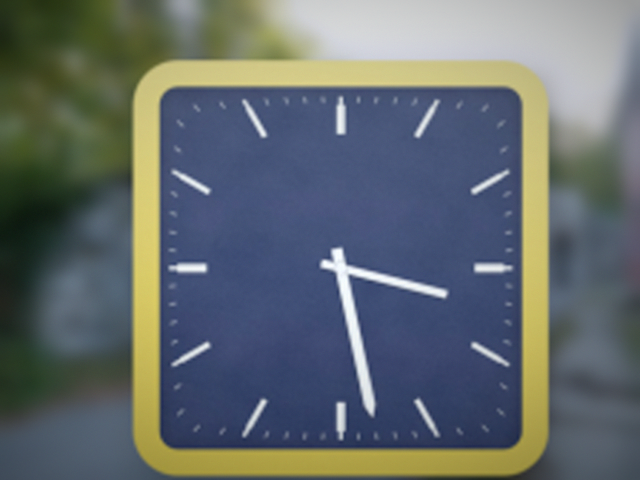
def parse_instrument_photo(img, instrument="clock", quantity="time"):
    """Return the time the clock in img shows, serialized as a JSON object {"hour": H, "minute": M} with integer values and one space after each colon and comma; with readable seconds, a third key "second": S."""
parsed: {"hour": 3, "minute": 28}
